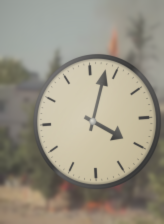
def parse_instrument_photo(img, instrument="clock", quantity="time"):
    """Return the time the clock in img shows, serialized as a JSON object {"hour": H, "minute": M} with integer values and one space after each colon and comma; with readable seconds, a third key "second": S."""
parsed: {"hour": 4, "minute": 3}
